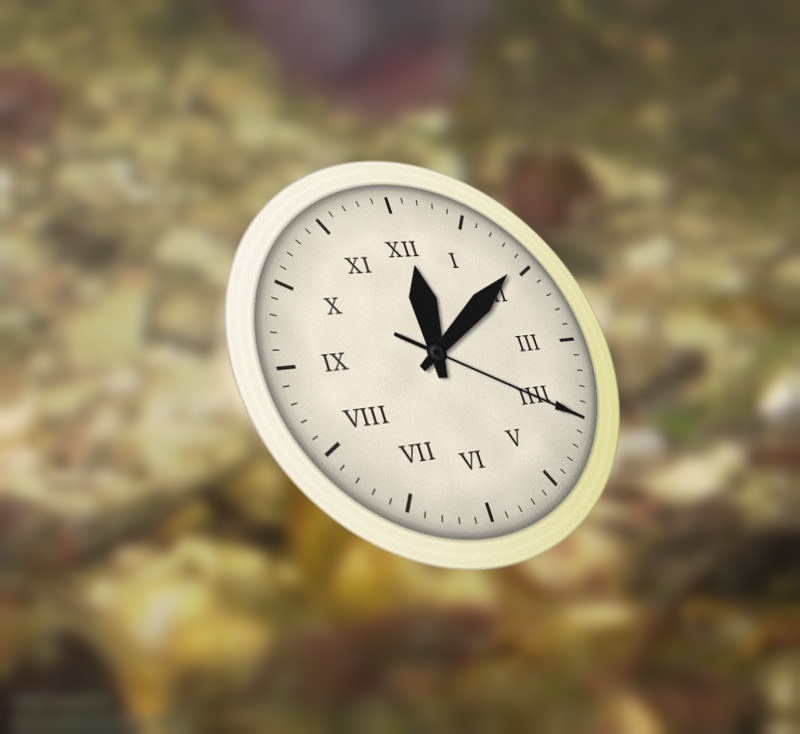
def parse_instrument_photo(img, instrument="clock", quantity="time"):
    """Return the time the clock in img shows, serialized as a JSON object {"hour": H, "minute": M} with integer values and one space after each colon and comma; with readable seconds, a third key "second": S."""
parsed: {"hour": 12, "minute": 9, "second": 20}
